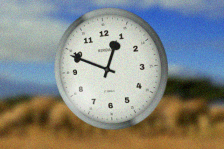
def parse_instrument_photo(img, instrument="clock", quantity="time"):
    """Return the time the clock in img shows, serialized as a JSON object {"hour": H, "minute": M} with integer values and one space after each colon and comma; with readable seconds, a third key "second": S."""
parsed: {"hour": 12, "minute": 49}
